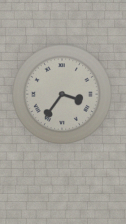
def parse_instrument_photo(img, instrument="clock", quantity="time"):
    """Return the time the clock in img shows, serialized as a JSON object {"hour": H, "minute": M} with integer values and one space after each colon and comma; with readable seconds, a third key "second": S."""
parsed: {"hour": 3, "minute": 36}
